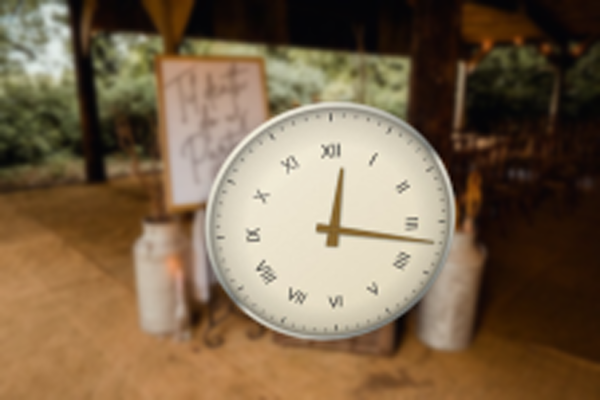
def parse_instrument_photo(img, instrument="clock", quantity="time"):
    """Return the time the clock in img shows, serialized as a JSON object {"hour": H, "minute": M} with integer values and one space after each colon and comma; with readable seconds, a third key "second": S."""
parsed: {"hour": 12, "minute": 17}
